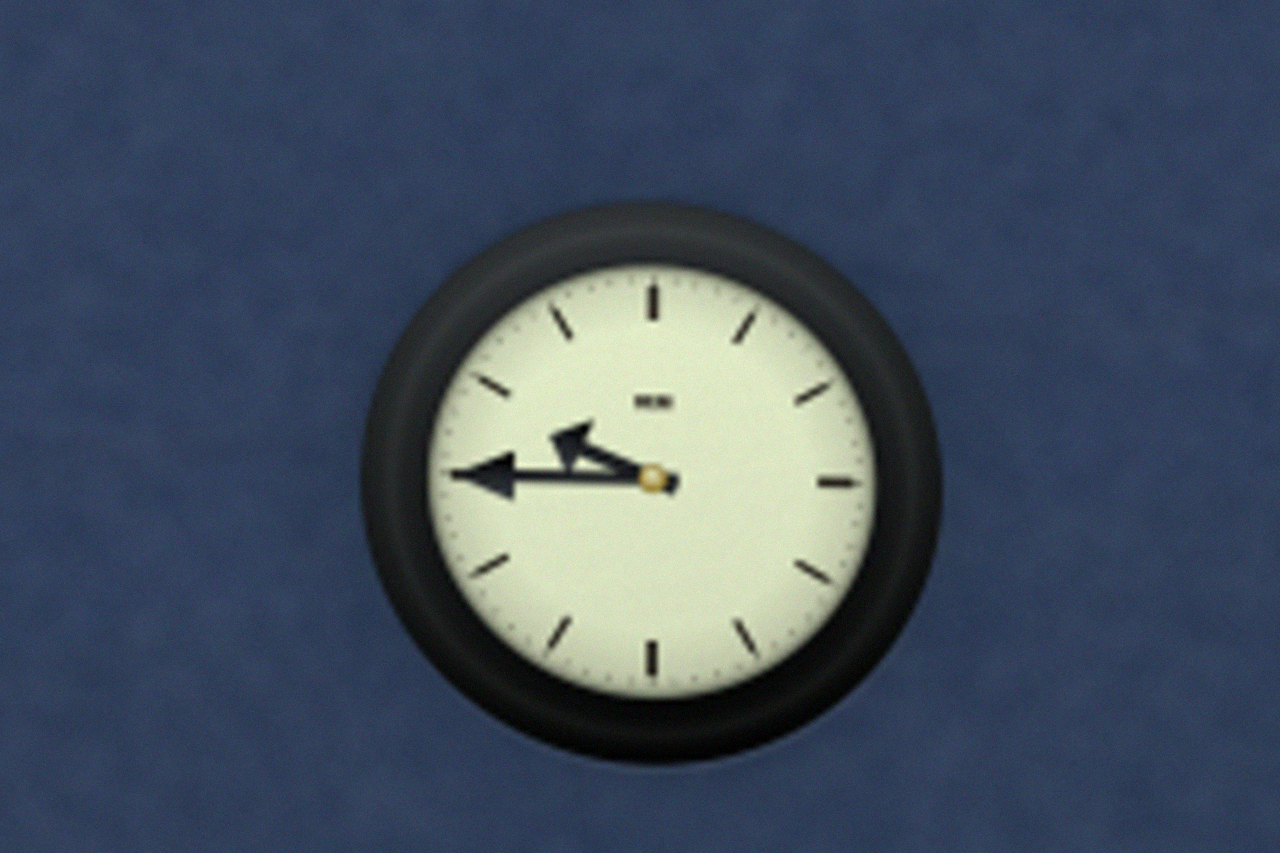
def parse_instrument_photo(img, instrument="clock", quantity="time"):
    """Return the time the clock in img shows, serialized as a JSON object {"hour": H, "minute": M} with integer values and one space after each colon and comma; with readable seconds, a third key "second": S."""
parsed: {"hour": 9, "minute": 45}
